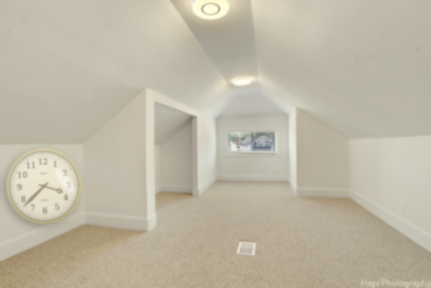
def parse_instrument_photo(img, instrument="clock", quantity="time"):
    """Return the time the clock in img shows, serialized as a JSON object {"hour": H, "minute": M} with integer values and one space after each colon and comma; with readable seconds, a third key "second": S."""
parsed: {"hour": 3, "minute": 38}
